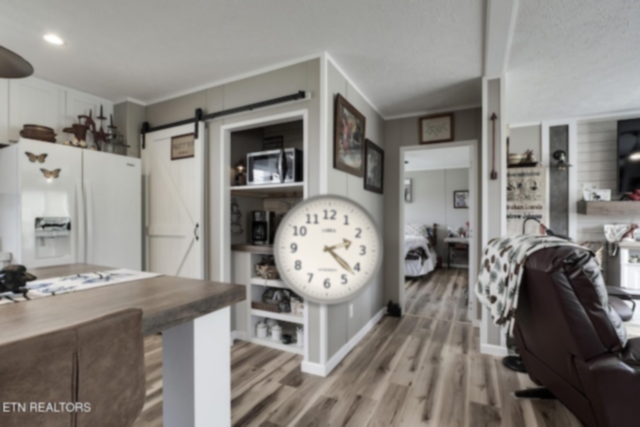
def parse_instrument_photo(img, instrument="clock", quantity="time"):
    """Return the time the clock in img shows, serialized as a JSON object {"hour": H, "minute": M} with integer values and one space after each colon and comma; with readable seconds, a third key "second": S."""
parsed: {"hour": 2, "minute": 22}
